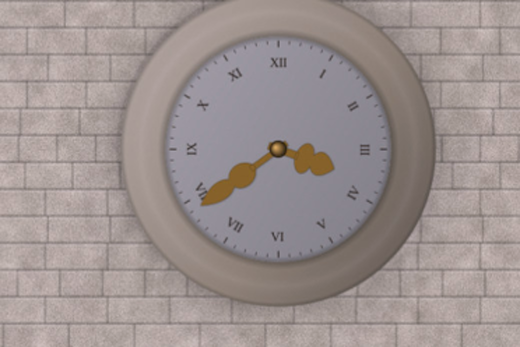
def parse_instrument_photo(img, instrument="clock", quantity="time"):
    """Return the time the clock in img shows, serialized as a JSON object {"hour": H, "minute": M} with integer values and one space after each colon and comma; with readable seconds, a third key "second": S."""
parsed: {"hour": 3, "minute": 39}
